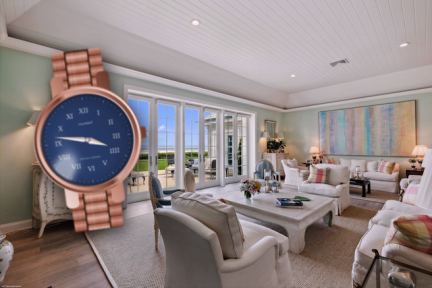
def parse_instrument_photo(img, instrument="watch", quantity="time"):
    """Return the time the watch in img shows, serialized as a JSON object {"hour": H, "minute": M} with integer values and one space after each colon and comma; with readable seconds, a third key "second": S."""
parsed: {"hour": 3, "minute": 47}
